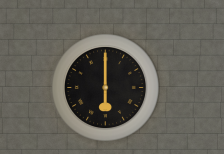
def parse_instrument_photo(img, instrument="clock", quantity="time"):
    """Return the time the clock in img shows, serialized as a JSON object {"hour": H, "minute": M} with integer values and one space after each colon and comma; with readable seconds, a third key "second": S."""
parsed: {"hour": 6, "minute": 0}
